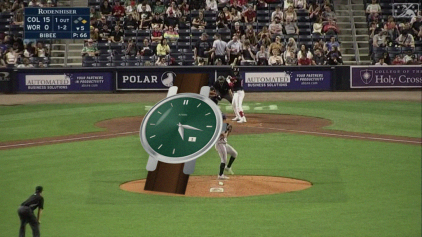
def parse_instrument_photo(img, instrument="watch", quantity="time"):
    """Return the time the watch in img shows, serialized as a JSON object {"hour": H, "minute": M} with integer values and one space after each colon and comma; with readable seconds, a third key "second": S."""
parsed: {"hour": 5, "minute": 17}
